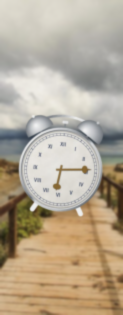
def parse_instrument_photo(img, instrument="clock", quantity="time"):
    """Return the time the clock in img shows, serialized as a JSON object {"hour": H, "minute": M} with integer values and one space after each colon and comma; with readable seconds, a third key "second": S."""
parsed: {"hour": 6, "minute": 14}
